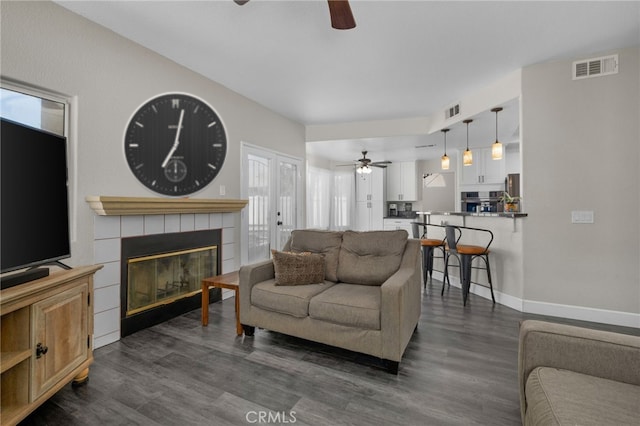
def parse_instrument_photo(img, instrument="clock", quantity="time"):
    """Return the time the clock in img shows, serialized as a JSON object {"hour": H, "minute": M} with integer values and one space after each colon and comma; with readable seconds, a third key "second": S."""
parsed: {"hour": 7, "minute": 2}
